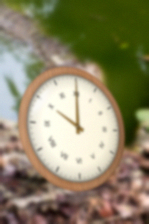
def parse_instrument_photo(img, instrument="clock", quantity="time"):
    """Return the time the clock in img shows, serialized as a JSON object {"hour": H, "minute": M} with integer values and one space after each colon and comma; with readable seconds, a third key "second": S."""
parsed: {"hour": 10, "minute": 0}
